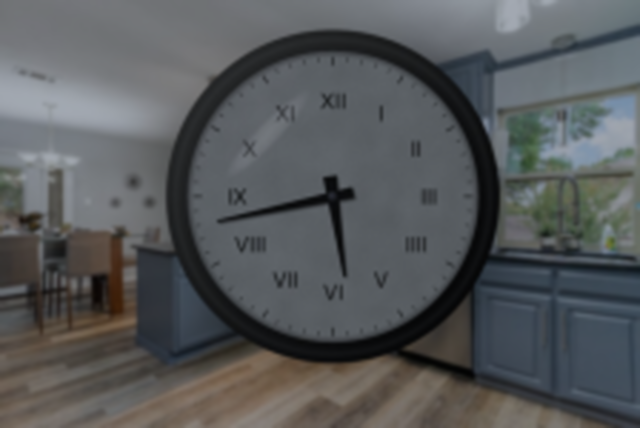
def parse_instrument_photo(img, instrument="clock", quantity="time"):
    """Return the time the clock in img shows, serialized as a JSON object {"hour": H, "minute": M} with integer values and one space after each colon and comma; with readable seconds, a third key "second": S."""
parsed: {"hour": 5, "minute": 43}
